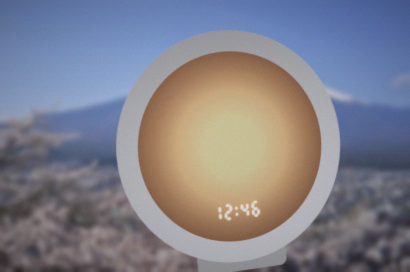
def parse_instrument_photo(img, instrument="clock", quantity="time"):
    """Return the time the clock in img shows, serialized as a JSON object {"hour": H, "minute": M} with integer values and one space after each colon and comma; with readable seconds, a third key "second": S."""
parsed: {"hour": 12, "minute": 46}
